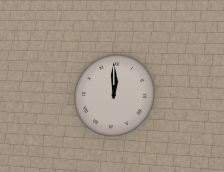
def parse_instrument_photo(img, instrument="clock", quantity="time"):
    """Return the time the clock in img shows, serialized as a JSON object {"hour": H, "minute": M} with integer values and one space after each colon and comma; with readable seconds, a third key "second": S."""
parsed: {"hour": 11, "minute": 59}
